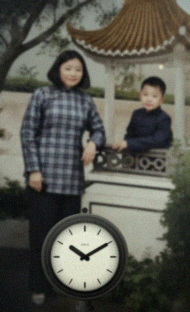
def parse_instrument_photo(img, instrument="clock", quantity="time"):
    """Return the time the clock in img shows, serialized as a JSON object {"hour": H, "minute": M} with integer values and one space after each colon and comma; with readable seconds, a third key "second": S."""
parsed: {"hour": 10, "minute": 10}
